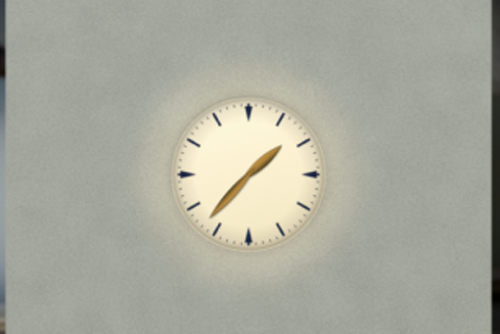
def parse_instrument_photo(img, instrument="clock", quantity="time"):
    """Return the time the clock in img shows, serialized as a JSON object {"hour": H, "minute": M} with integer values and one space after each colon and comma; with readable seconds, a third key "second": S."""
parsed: {"hour": 1, "minute": 37}
